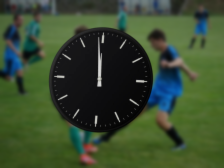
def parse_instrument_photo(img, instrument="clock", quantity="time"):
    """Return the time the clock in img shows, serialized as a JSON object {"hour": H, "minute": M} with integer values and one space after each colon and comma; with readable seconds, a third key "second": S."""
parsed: {"hour": 11, "minute": 59}
